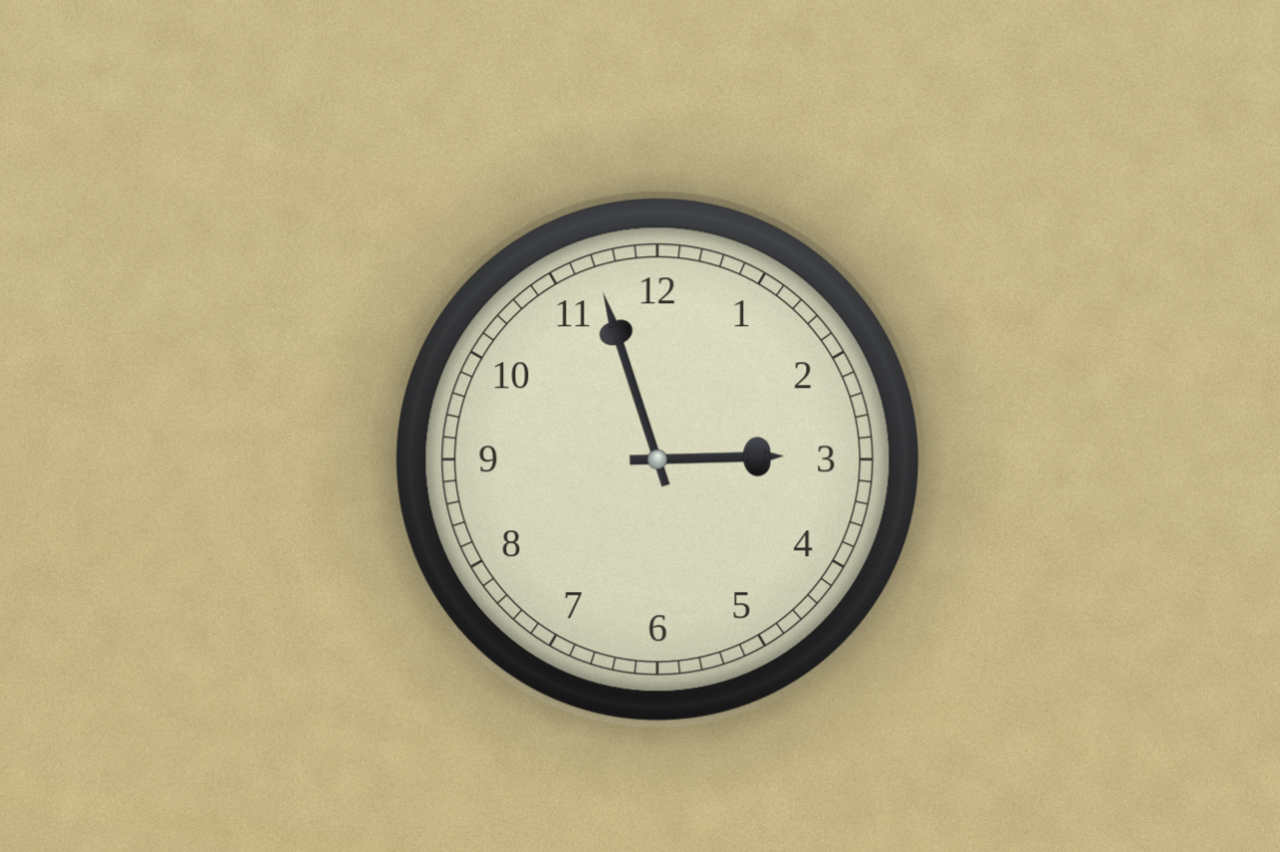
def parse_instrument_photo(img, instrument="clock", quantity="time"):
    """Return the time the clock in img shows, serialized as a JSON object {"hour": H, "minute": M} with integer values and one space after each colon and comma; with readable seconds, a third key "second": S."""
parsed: {"hour": 2, "minute": 57}
